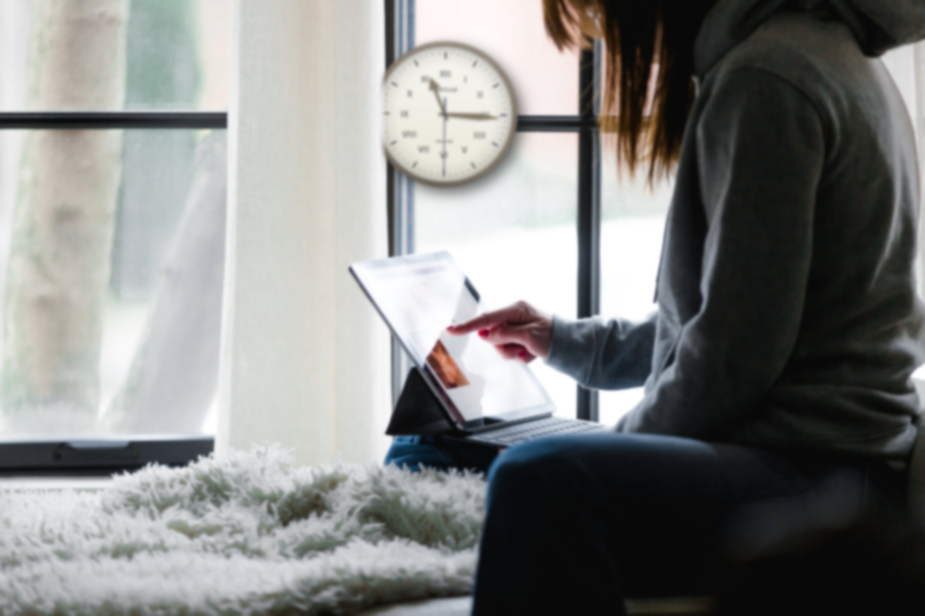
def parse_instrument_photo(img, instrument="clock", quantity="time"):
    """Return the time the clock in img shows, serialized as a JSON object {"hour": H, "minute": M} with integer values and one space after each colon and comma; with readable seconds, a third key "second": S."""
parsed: {"hour": 11, "minute": 15, "second": 30}
